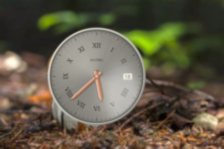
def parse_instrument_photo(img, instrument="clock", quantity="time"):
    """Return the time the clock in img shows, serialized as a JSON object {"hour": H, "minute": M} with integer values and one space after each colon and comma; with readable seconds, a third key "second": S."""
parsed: {"hour": 5, "minute": 38}
